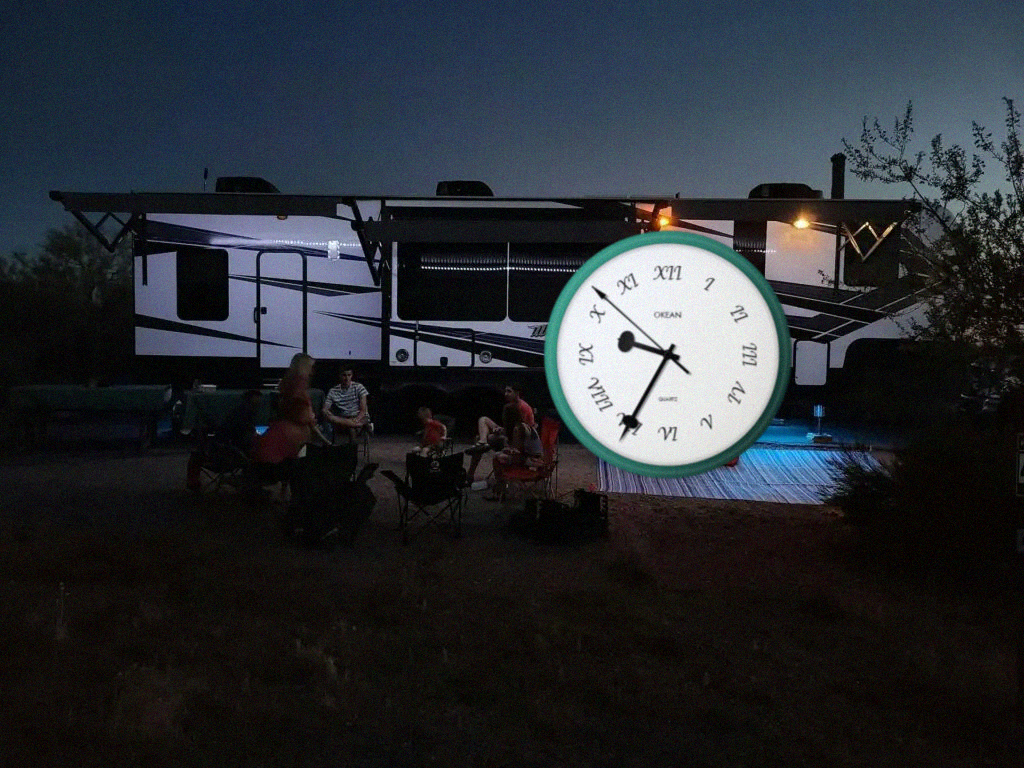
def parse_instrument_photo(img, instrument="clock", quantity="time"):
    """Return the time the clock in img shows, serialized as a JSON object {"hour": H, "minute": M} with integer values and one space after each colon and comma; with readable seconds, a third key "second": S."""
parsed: {"hour": 9, "minute": 34, "second": 52}
